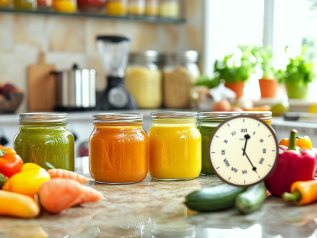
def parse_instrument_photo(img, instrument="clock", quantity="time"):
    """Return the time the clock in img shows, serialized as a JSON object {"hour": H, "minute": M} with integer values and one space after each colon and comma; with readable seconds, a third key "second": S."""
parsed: {"hour": 12, "minute": 25}
